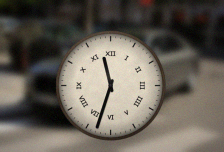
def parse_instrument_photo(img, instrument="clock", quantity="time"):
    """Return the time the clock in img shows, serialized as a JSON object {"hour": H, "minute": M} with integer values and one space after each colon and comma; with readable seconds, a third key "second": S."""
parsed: {"hour": 11, "minute": 33}
